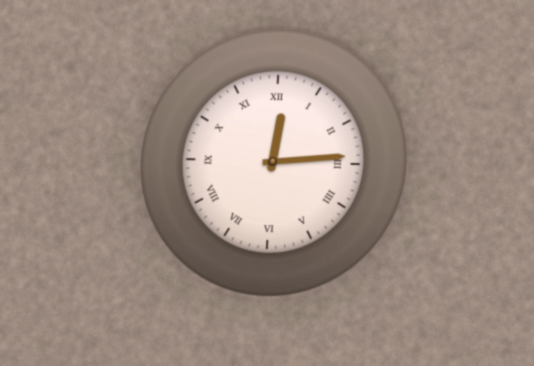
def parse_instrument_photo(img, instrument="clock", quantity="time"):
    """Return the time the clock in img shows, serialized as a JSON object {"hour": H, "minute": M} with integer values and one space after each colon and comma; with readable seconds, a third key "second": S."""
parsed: {"hour": 12, "minute": 14}
